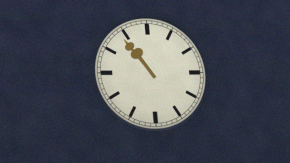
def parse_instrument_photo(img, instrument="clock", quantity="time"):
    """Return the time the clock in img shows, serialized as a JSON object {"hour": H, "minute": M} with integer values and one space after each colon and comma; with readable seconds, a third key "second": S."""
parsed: {"hour": 10, "minute": 54}
